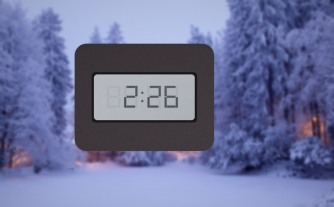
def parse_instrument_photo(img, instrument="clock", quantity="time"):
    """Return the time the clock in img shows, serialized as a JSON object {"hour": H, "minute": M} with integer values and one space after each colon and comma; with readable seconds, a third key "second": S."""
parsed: {"hour": 2, "minute": 26}
